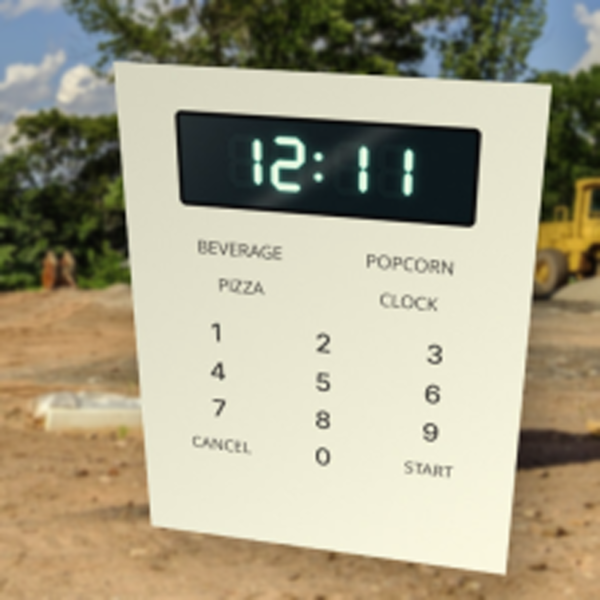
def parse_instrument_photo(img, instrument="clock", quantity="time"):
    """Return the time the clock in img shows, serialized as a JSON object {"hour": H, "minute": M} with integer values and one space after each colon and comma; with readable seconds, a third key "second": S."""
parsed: {"hour": 12, "minute": 11}
